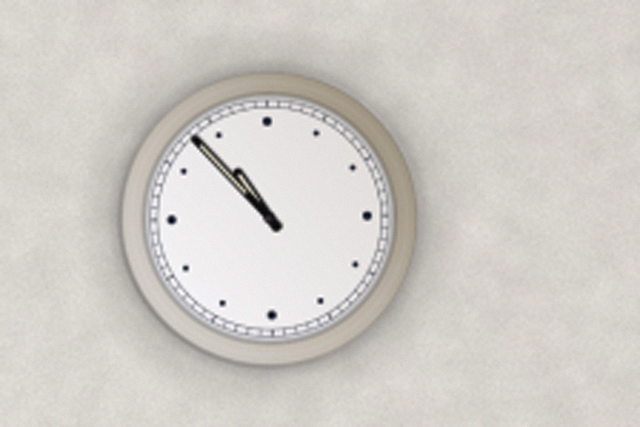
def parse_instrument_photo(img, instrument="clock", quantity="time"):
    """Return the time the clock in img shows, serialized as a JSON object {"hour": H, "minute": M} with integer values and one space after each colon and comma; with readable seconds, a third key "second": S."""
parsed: {"hour": 10, "minute": 53}
